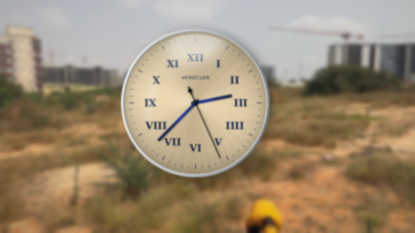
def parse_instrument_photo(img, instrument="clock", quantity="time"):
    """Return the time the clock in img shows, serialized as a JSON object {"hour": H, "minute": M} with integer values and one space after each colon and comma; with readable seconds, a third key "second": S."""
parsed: {"hour": 2, "minute": 37, "second": 26}
